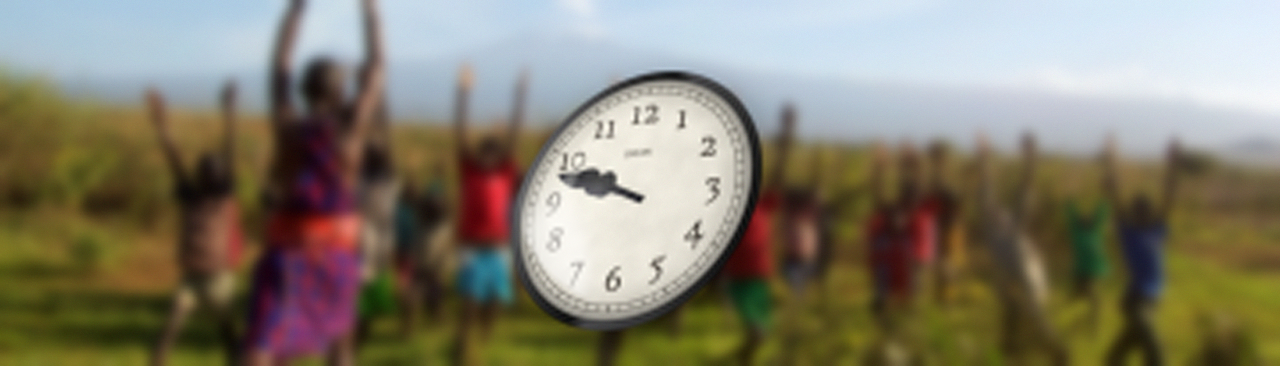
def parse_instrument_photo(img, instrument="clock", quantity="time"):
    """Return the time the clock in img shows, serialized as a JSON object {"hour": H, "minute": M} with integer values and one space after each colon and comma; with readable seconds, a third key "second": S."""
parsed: {"hour": 9, "minute": 48}
